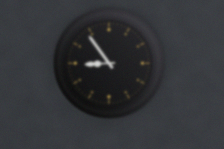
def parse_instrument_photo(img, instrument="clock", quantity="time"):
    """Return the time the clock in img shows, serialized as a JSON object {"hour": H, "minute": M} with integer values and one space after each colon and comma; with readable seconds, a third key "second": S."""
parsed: {"hour": 8, "minute": 54}
